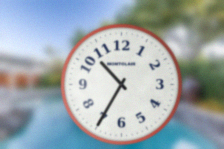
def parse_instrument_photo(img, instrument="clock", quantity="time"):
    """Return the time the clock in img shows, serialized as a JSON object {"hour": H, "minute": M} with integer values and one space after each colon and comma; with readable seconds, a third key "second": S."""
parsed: {"hour": 10, "minute": 35}
